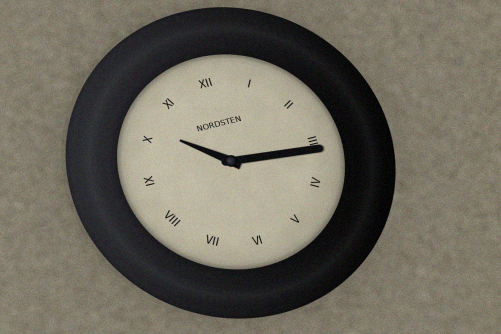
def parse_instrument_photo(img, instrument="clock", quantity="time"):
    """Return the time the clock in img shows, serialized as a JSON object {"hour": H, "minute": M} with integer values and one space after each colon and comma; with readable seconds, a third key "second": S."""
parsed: {"hour": 10, "minute": 16}
